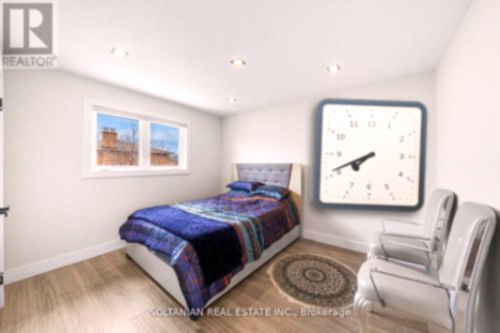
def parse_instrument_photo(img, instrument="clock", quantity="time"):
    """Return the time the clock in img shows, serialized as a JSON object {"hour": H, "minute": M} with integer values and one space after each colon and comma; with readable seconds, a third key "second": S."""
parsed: {"hour": 7, "minute": 41}
